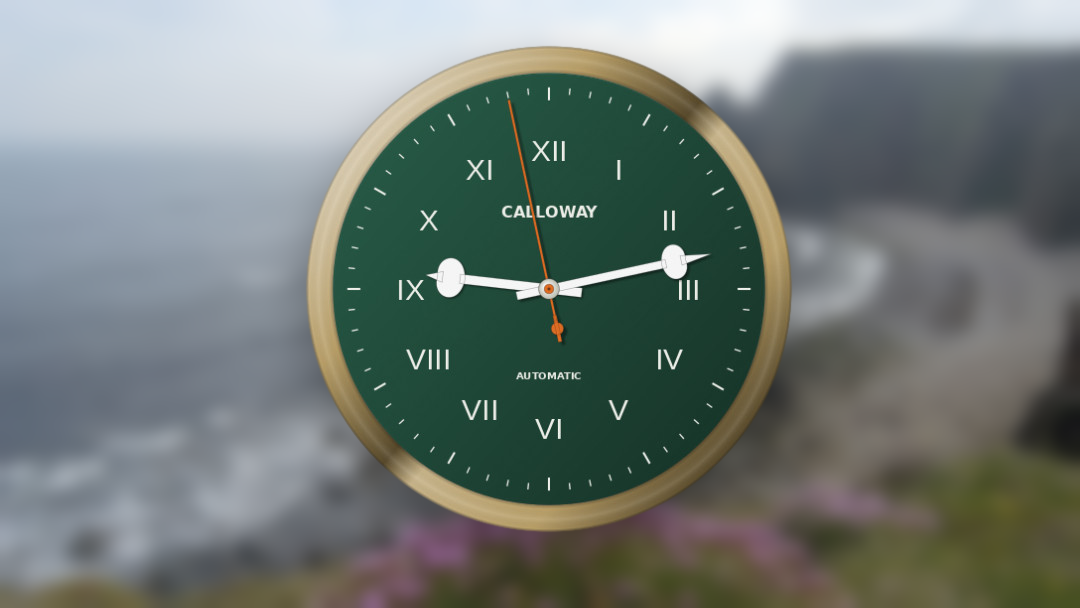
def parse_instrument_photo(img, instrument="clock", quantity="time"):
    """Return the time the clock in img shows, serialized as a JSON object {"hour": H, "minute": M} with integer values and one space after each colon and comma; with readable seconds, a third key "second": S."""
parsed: {"hour": 9, "minute": 12, "second": 58}
